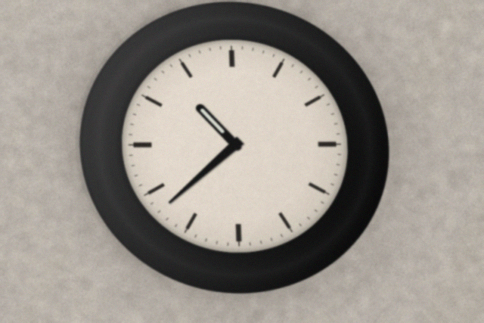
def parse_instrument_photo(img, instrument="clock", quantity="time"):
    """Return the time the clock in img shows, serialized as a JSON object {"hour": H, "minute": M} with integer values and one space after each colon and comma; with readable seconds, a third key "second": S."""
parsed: {"hour": 10, "minute": 38}
